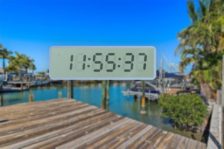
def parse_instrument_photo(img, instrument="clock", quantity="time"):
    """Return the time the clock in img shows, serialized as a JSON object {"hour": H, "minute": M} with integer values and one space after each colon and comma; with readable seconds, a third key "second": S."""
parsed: {"hour": 11, "minute": 55, "second": 37}
